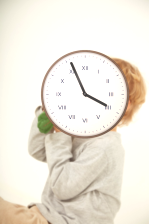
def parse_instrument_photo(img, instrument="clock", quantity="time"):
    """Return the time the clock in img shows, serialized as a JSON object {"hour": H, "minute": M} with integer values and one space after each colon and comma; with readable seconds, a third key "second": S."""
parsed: {"hour": 3, "minute": 56}
